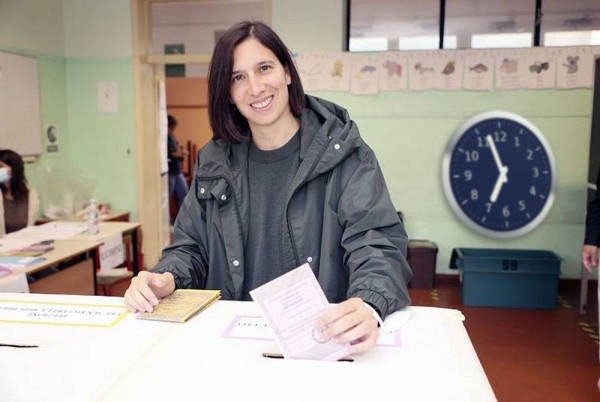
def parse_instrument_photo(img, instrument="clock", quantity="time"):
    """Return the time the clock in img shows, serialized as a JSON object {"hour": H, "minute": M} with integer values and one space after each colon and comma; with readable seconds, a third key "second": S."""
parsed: {"hour": 6, "minute": 57}
